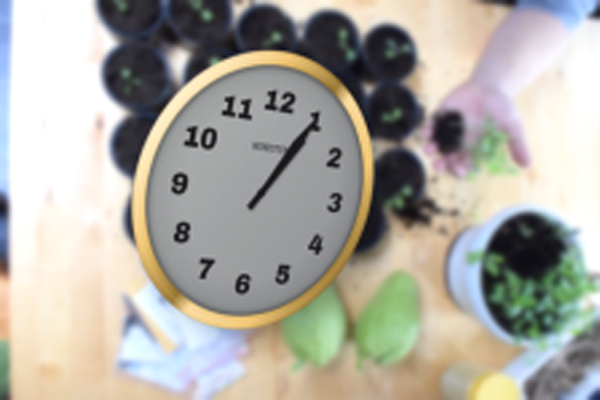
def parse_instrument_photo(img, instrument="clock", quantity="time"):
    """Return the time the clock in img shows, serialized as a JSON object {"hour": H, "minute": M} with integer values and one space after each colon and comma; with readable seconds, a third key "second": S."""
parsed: {"hour": 1, "minute": 5}
